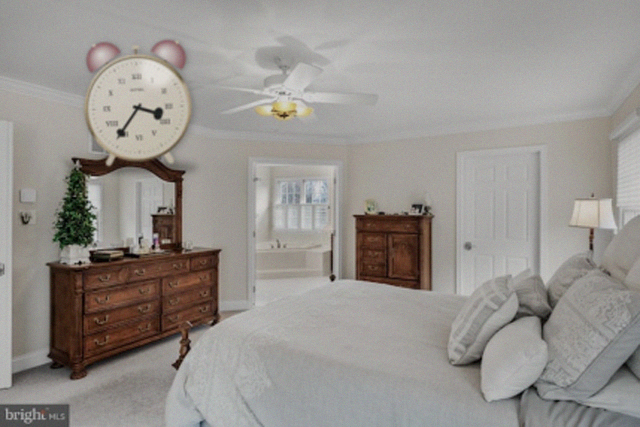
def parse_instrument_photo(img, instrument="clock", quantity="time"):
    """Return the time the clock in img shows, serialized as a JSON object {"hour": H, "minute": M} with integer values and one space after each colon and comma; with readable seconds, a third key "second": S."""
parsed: {"hour": 3, "minute": 36}
